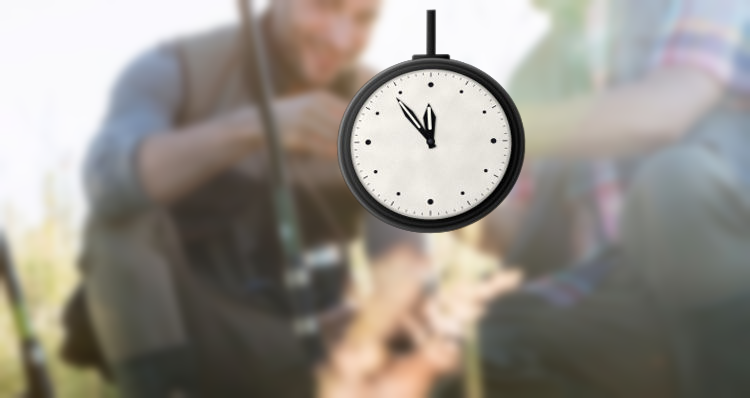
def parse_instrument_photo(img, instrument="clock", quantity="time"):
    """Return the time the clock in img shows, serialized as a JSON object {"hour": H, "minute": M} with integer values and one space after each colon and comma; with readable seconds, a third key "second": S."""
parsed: {"hour": 11, "minute": 54}
